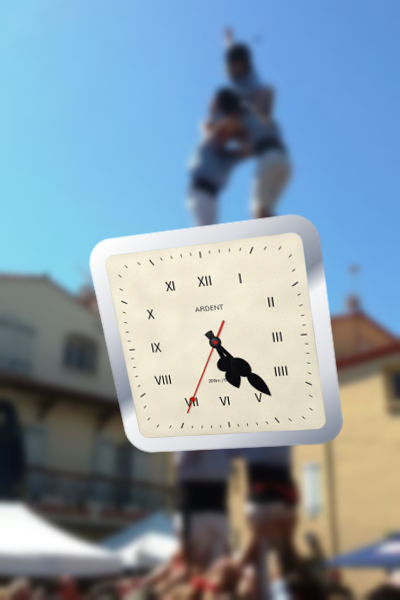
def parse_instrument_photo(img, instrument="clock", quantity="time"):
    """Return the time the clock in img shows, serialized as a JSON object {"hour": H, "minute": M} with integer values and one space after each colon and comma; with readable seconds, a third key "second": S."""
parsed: {"hour": 5, "minute": 23, "second": 35}
